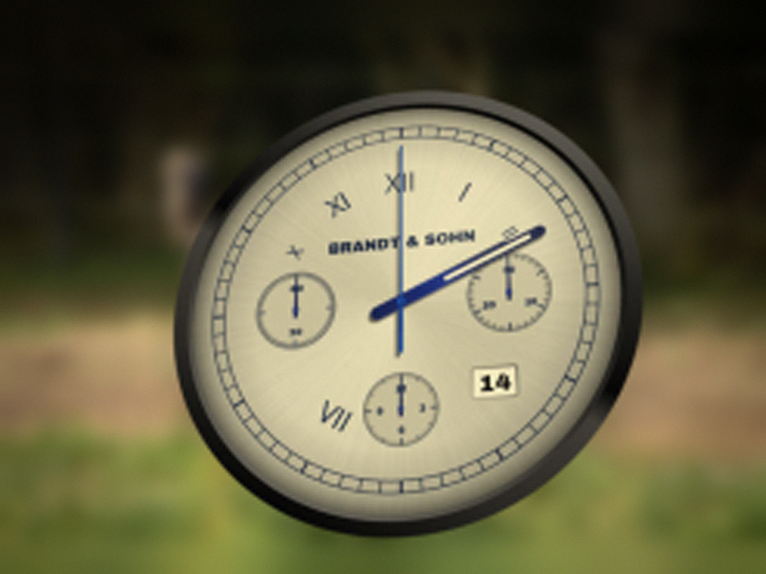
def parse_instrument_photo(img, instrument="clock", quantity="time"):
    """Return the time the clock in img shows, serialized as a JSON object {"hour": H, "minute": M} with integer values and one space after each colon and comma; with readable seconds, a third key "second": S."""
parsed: {"hour": 2, "minute": 11}
